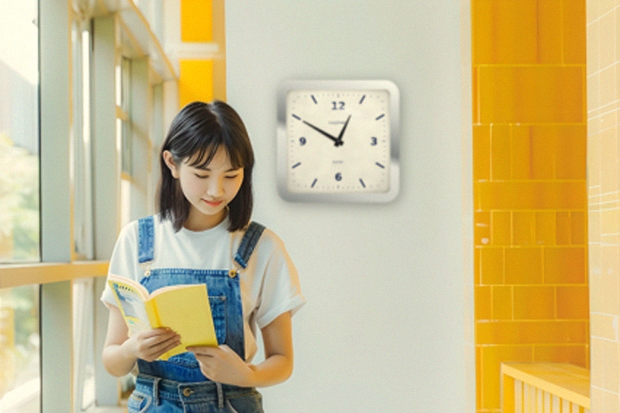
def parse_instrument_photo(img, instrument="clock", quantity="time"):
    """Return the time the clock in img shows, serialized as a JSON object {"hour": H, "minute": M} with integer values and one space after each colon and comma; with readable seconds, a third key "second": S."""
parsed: {"hour": 12, "minute": 50}
